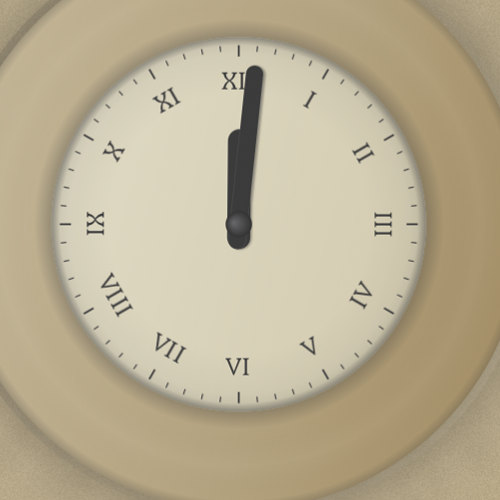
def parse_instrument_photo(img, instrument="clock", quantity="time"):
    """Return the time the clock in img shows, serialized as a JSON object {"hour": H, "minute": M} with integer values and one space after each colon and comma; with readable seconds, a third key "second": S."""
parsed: {"hour": 12, "minute": 1}
